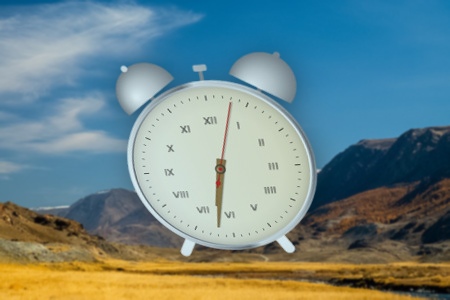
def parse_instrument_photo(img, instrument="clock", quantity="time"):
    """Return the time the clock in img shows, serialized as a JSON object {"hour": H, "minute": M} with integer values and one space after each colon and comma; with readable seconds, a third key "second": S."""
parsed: {"hour": 6, "minute": 32, "second": 3}
